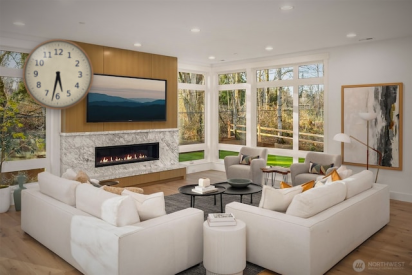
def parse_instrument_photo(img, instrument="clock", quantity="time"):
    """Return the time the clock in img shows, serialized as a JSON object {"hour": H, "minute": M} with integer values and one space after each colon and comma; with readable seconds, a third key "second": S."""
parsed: {"hour": 5, "minute": 32}
